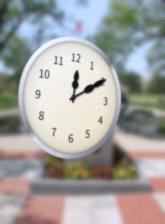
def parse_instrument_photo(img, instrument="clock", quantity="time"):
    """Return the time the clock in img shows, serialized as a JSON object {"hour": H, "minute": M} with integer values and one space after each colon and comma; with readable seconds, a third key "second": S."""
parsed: {"hour": 12, "minute": 10}
